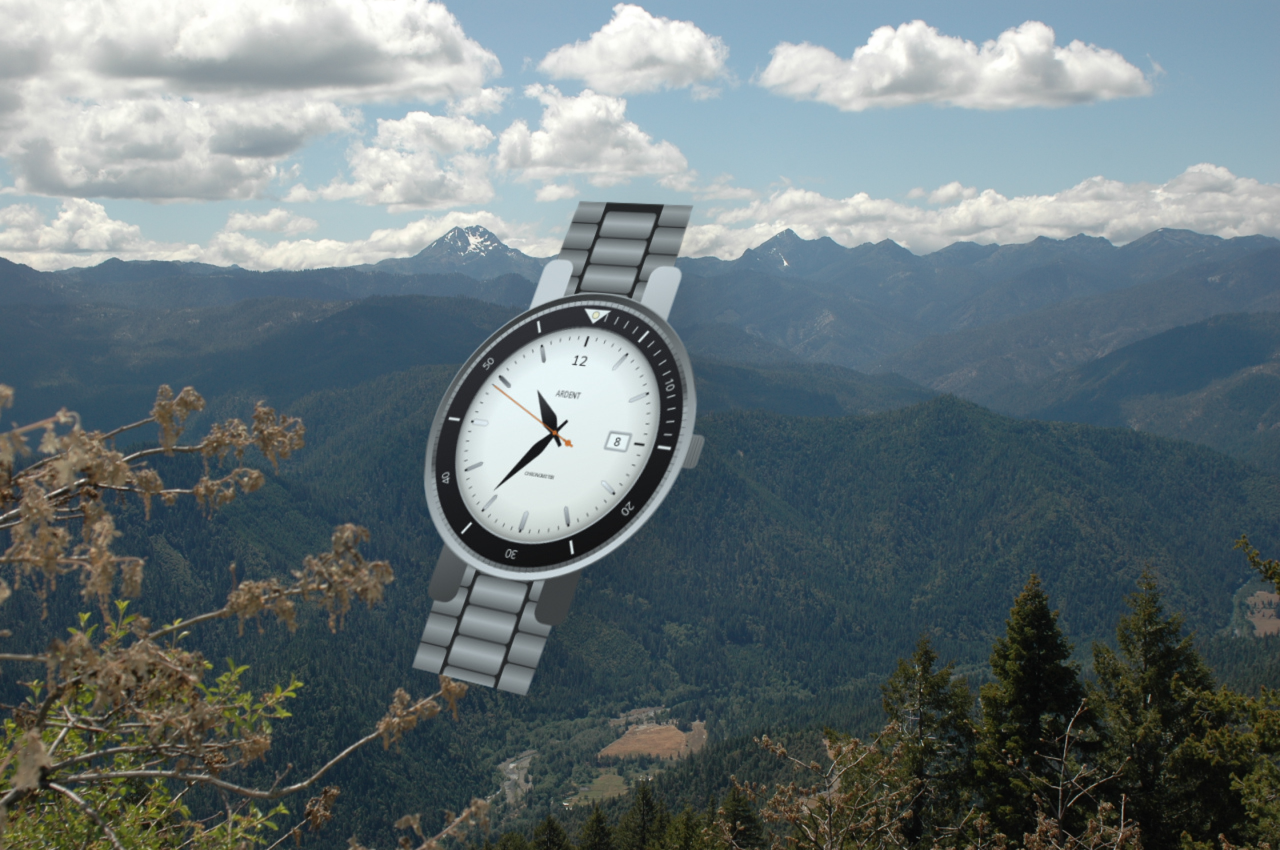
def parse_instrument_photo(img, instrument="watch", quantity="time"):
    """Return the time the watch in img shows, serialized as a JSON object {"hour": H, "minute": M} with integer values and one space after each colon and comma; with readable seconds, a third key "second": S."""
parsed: {"hour": 10, "minute": 35, "second": 49}
